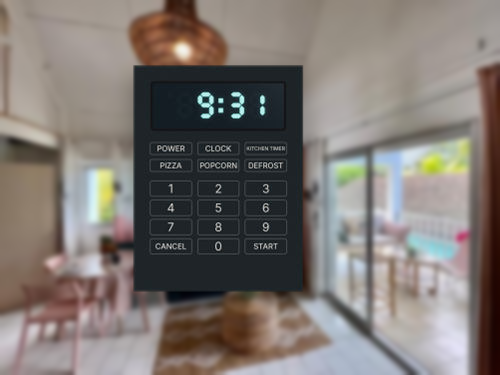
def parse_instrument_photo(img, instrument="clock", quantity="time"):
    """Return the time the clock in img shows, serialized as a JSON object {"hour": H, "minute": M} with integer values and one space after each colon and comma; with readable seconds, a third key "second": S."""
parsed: {"hour": 9, "minute": 31}
